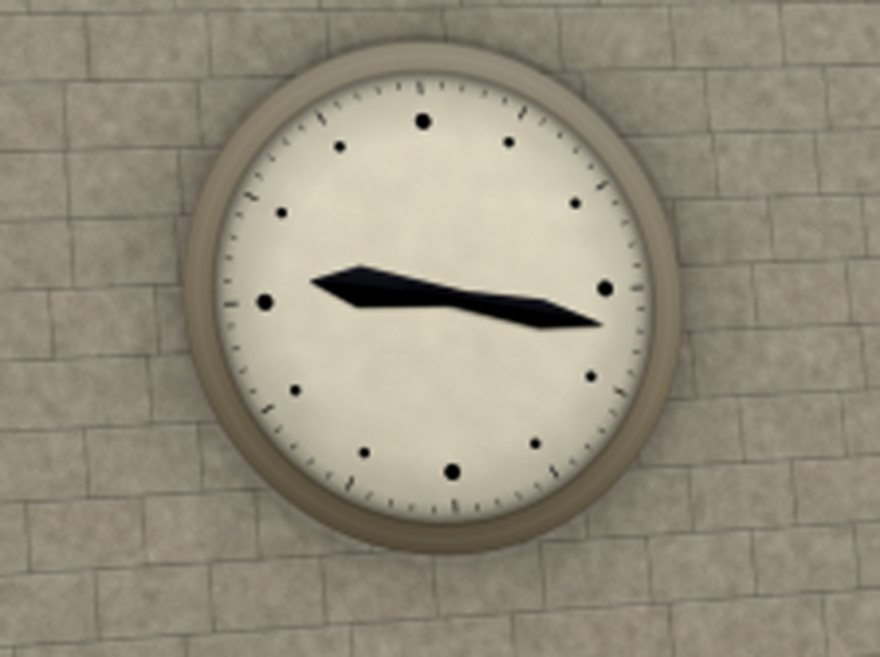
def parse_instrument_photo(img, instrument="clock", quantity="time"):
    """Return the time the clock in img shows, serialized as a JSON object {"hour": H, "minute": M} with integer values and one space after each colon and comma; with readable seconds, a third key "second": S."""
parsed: {"hour": 9, "minute": 17}
